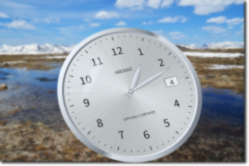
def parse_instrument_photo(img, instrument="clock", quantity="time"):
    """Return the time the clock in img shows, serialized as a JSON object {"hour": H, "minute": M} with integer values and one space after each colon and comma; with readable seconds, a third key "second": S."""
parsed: {"hour": 1, "minute": 12}
